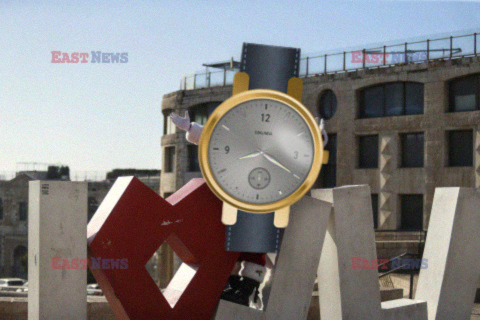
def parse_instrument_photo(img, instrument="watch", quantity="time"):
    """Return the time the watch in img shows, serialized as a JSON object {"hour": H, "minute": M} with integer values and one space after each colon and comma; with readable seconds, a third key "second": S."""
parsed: {"hour": 8, "minute": 20}
